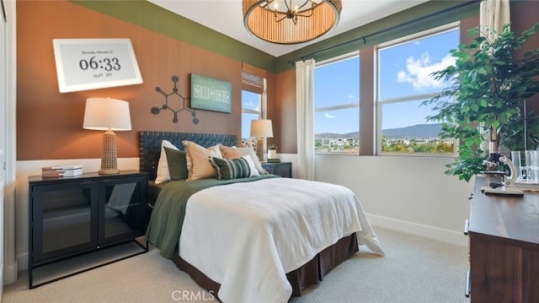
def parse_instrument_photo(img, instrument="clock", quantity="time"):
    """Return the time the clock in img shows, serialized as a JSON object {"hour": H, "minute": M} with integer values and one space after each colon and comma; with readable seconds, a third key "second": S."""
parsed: {"hour": 6, "minute": 33}
